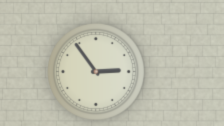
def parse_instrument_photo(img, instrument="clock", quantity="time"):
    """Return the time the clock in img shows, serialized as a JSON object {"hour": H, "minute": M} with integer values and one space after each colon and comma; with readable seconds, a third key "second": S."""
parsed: {"hour": 2, "minute": 54}
